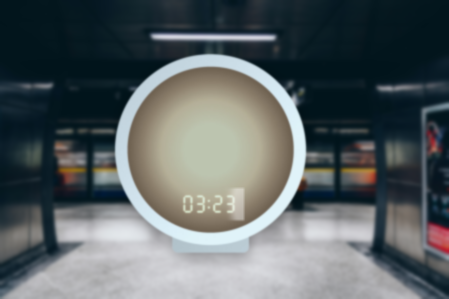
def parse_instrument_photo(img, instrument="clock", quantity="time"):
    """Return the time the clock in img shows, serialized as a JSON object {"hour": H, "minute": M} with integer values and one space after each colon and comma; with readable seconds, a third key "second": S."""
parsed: {"hour": 3, "minute": 23}
